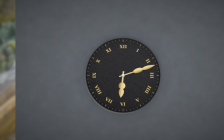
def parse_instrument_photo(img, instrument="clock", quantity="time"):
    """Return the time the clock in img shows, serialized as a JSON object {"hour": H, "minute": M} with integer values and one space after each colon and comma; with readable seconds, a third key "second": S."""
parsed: {"hour": 6, "minute": 12}
